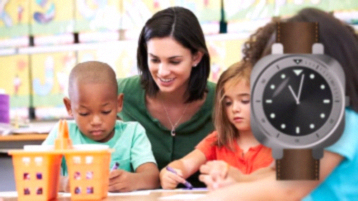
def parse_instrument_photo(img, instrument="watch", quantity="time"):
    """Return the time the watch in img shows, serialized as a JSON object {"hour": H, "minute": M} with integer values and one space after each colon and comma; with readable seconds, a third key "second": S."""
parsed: {"hour": 11, "minute": 2}
